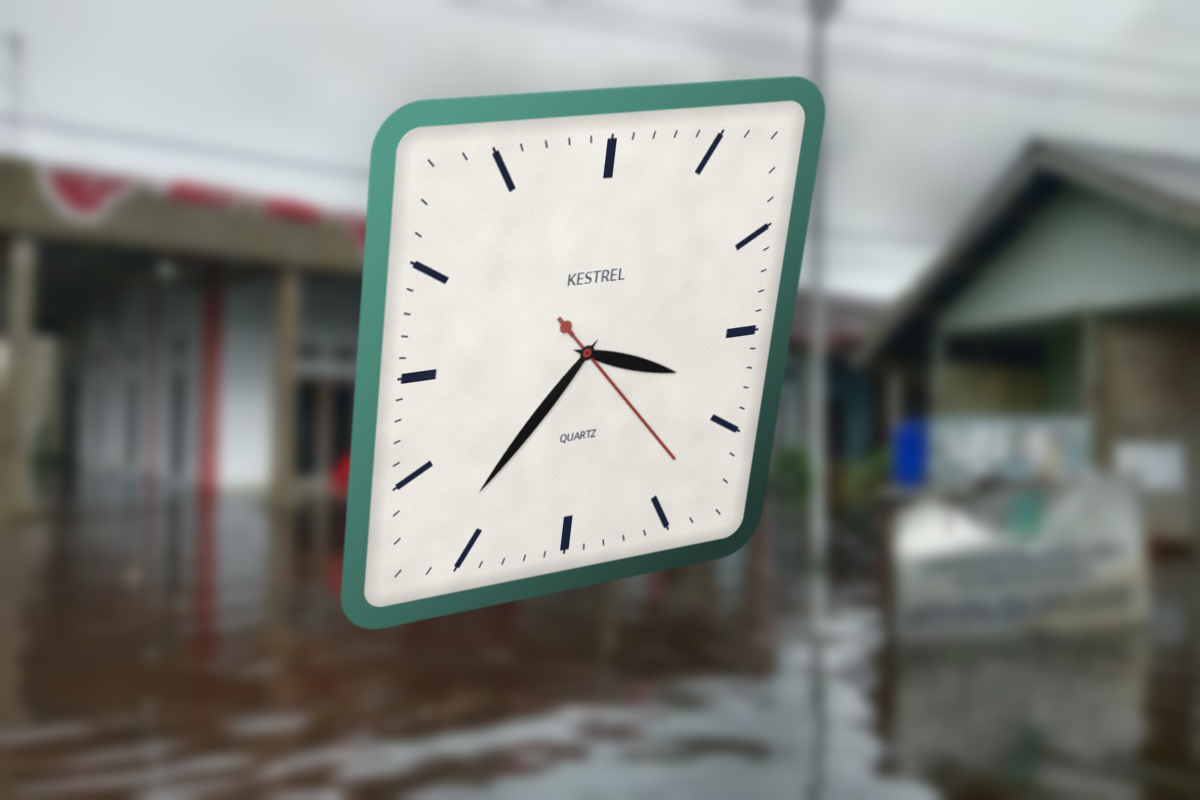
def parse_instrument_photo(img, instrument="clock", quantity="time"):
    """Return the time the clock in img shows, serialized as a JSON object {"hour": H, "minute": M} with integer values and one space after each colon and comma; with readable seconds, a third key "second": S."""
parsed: {"hour": 3, "minute": 36, "second": 23}
